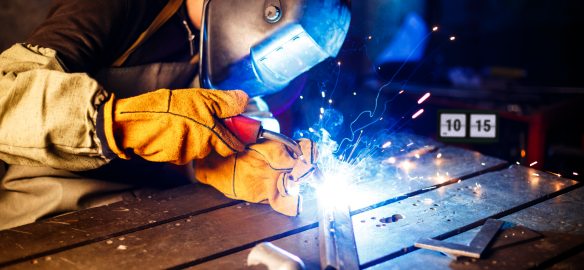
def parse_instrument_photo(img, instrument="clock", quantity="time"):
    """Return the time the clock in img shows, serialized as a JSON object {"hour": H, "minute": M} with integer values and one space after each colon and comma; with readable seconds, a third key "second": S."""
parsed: {"hour": 10, "minute": 15}
